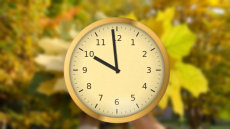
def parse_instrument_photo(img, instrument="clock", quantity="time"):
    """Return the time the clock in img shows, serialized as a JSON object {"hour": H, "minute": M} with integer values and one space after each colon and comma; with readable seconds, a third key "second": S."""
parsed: {"hour": 9, "minute": 59}
